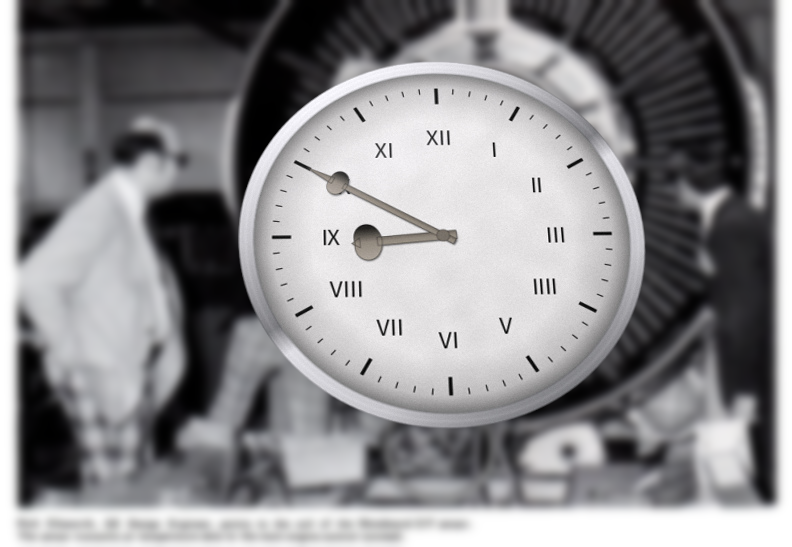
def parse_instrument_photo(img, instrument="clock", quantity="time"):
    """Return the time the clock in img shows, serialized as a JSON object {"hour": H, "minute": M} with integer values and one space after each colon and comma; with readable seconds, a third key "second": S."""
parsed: {"hour": 8, "minute": 50}
